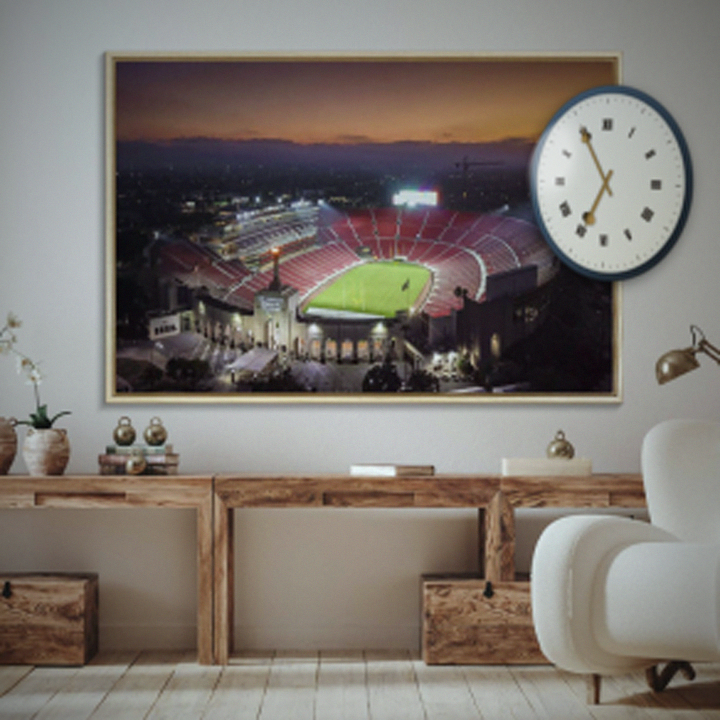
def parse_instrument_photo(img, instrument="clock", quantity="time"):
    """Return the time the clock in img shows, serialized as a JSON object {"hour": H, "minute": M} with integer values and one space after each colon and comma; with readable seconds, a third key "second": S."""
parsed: {"hour": 6, "minute": 55}
